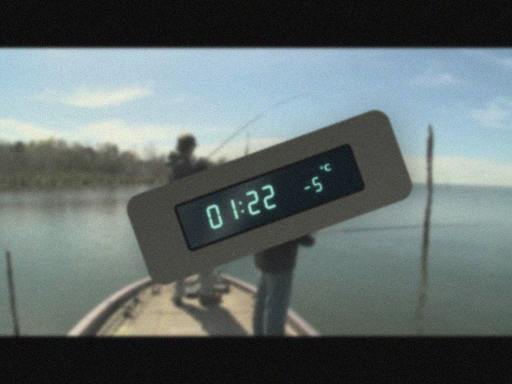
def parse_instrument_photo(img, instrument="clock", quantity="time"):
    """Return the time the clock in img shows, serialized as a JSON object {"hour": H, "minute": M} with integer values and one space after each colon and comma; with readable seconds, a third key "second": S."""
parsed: {"hour": 1, "minute": 22}
